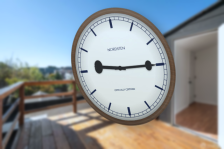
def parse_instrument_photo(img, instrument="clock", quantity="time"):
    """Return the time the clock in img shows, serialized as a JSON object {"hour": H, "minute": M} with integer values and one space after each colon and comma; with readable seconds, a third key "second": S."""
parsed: {"hour": 9, "minute": 15}
